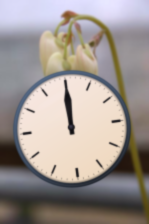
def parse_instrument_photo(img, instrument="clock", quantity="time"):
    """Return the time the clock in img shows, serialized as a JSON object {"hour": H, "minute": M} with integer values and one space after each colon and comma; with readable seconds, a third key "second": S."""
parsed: {"hour": 12, "minute": 0}
